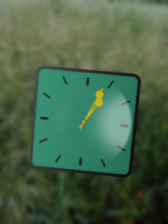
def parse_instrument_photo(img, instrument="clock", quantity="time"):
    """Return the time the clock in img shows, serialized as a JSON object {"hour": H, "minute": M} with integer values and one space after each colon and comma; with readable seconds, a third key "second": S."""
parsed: {"hour": 1, "minute": 4}
